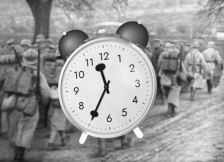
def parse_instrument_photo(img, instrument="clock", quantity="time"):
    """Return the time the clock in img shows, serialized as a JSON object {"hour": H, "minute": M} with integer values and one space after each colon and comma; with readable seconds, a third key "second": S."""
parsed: {"hour": 11, "minute": 35}
